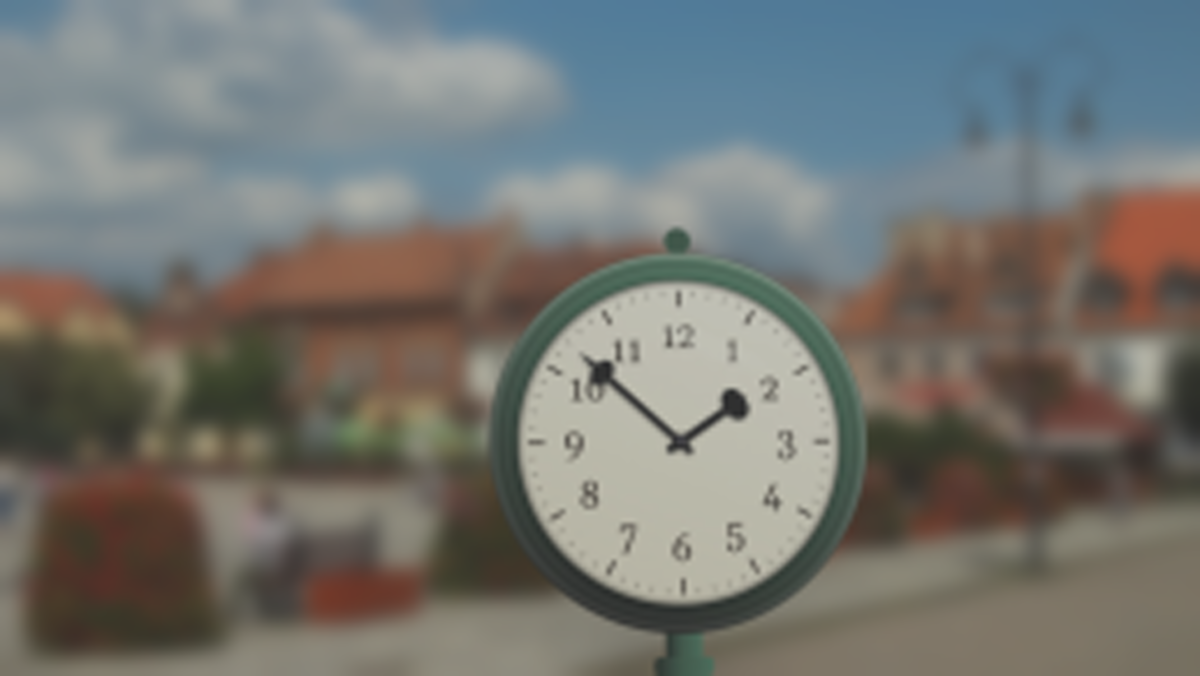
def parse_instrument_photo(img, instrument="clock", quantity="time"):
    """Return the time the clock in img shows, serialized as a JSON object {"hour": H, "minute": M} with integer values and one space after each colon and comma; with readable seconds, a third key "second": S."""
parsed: {"hour": 1, "minute": 52}
